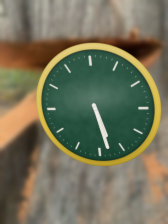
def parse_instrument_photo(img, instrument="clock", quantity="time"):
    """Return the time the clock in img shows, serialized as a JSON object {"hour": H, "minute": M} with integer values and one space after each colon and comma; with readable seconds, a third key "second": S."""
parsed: {"hour": 5, "minute": 28}
